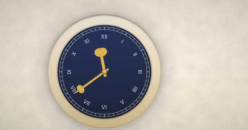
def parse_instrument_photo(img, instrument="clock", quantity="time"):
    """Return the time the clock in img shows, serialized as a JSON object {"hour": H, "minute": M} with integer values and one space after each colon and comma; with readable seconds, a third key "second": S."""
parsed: {"hour": 11, "minute": 39}
